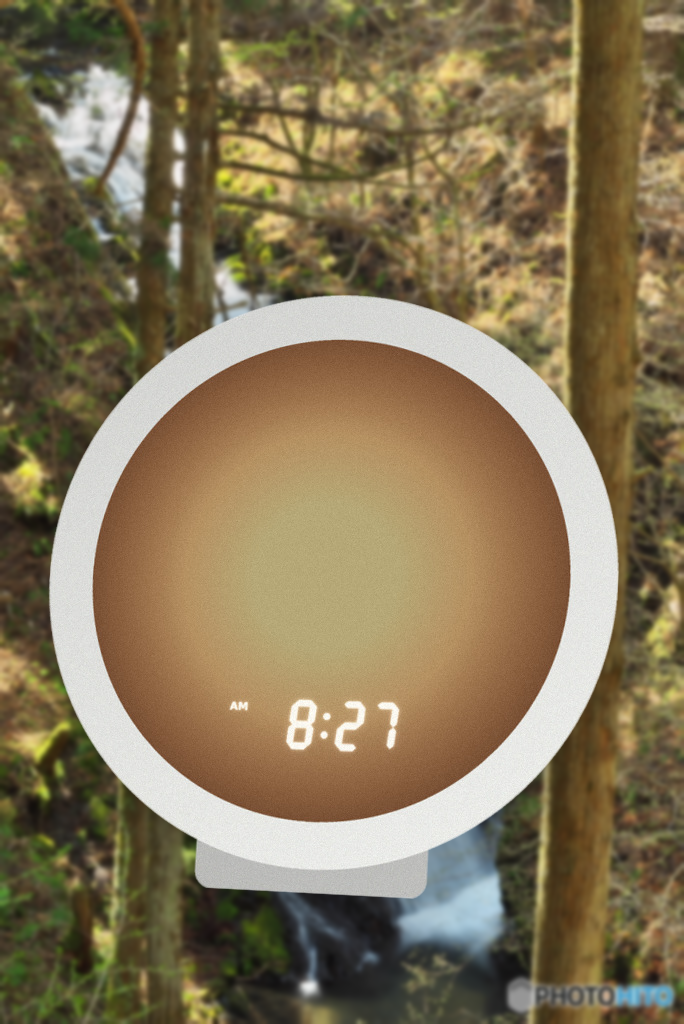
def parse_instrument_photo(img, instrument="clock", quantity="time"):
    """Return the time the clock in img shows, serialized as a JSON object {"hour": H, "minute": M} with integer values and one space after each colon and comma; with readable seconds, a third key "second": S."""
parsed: {"hour": 8, "minute": 27}
